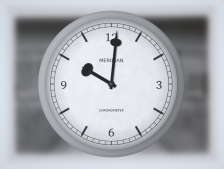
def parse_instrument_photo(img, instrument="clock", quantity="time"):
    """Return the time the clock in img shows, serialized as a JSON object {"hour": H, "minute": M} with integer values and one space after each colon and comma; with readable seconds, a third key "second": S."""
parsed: {"hour": 10, "minute": 1}
